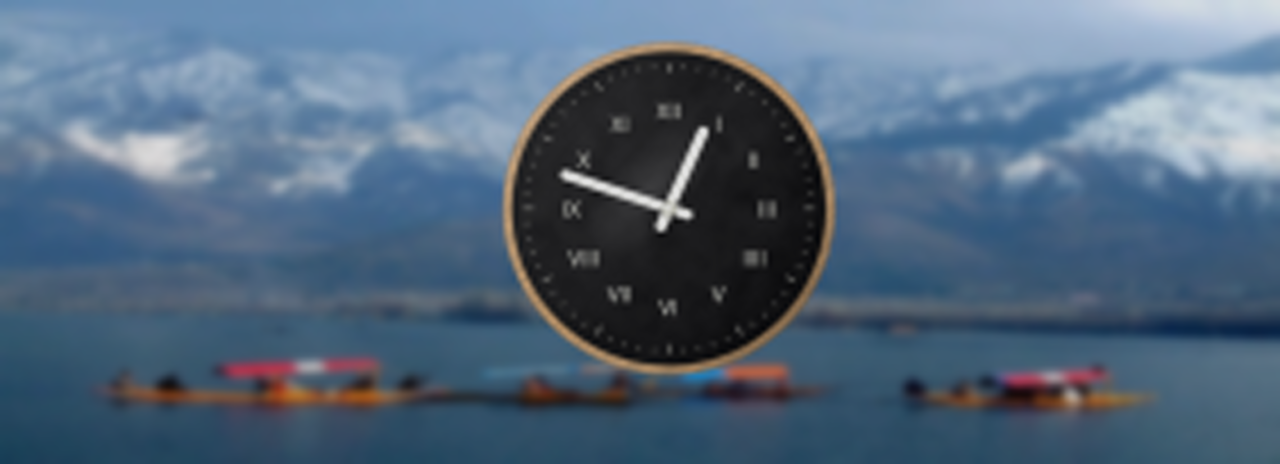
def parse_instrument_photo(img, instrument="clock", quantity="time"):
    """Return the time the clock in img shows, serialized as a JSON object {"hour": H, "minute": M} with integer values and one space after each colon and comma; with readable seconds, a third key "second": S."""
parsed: {"hour": 12, "minute": 48}
